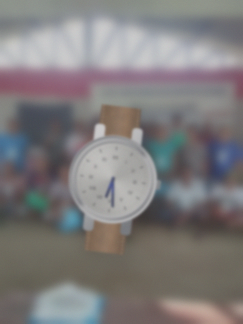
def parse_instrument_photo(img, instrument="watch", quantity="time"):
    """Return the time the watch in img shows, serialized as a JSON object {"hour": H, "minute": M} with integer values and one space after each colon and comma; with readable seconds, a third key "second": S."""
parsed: {"hour": 6, "minute": 29}
